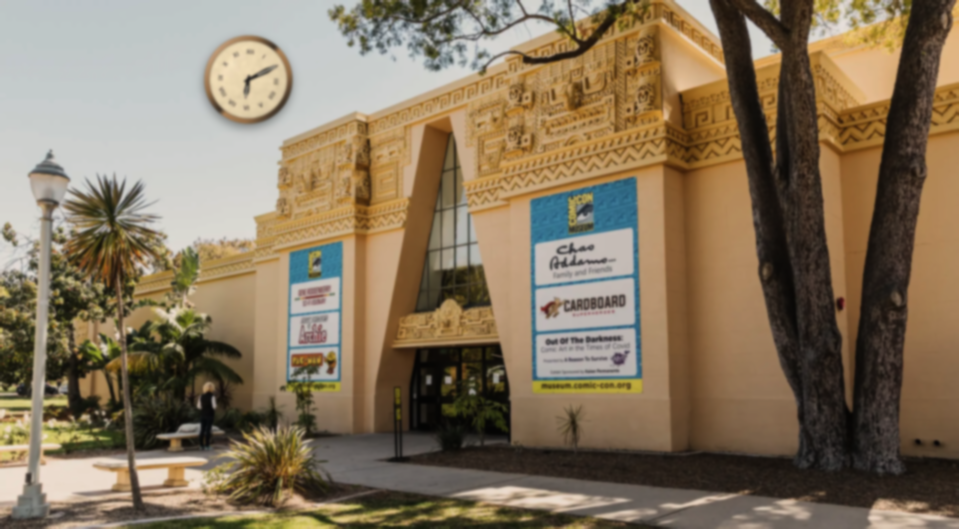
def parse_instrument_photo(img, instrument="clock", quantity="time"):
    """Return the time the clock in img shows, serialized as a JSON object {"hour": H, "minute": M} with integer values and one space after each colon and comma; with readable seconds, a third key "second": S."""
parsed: {"hour": 6, "minute": 10}
